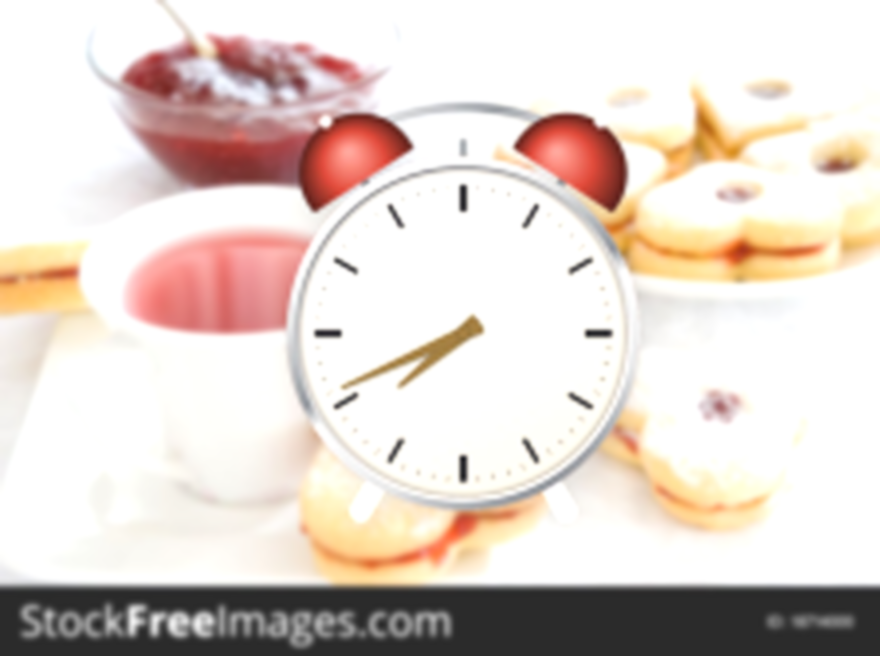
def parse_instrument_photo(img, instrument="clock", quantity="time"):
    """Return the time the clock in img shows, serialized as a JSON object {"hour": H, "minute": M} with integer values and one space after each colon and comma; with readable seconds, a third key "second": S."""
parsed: {"hour": 7, "minute": 41}
